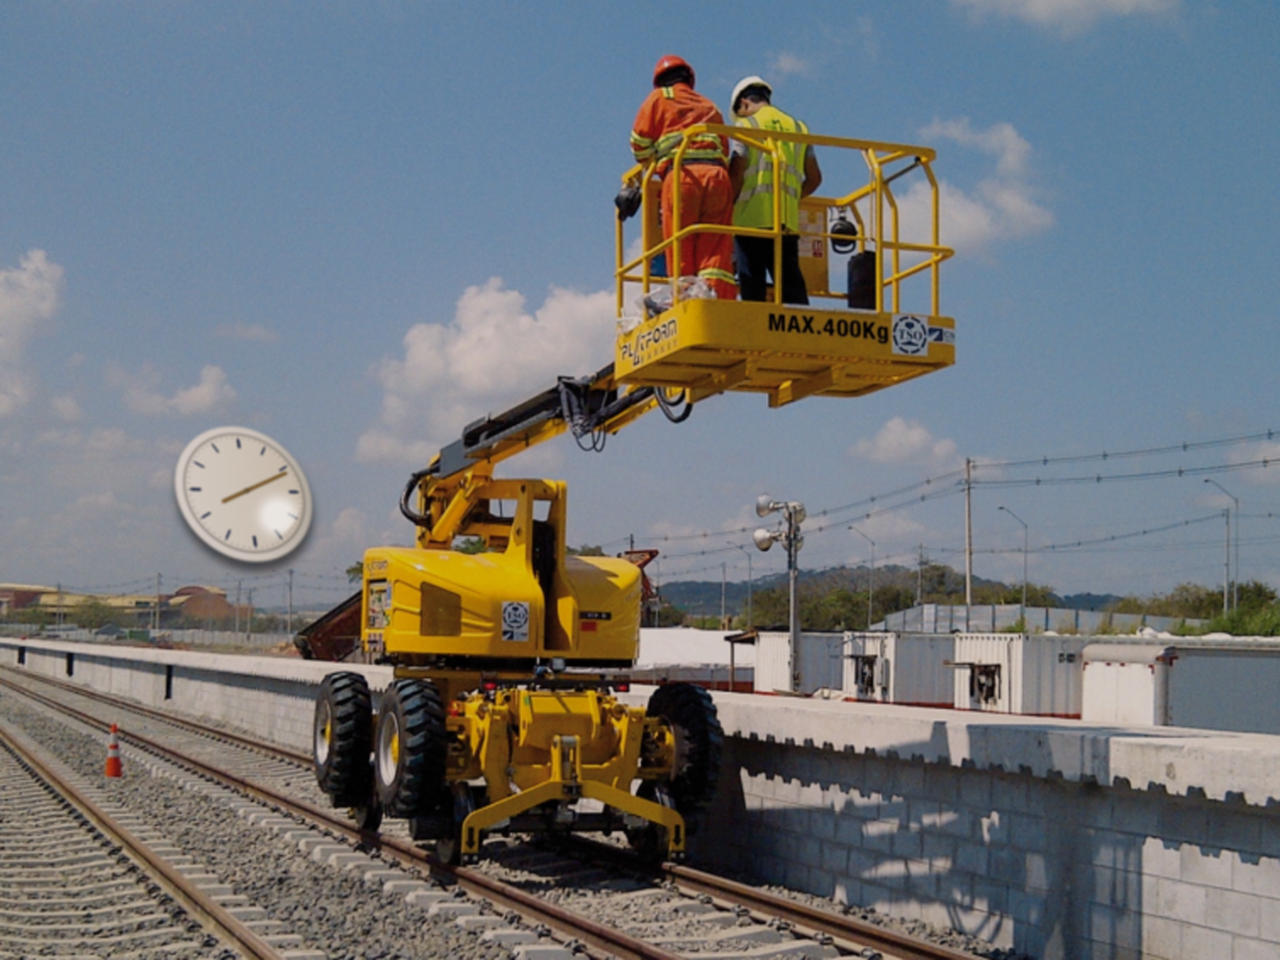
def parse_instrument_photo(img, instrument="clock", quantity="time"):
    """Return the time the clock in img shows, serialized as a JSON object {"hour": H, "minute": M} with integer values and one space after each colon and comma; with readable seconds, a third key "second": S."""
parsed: {"hour": 8, "minute": 11}
